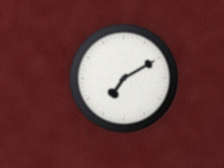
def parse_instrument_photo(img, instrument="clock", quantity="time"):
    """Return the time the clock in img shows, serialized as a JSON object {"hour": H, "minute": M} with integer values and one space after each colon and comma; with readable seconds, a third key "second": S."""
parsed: {"hour": 7, "minute": 10}
